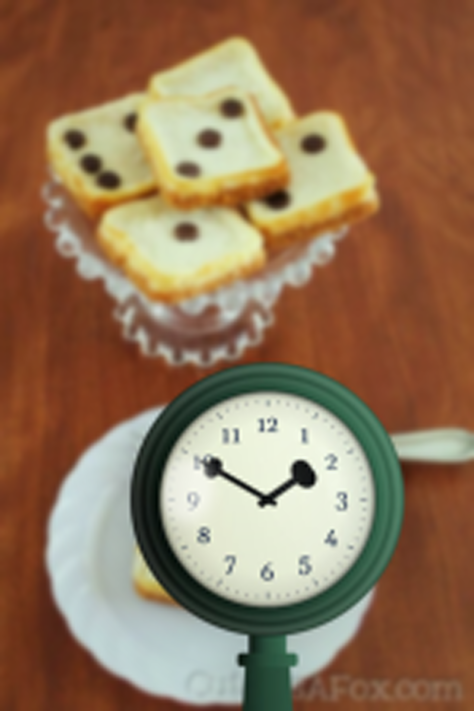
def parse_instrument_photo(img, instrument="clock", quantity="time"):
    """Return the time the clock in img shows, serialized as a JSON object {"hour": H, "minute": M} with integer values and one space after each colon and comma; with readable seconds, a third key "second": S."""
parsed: {"hour": 1, "minute": 50}
